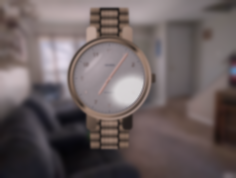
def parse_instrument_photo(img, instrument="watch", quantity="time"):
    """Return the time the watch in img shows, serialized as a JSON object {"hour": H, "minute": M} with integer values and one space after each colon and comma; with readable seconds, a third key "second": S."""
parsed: {"hour": 7, "minute": 6}
